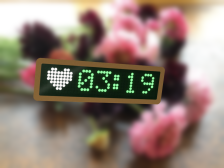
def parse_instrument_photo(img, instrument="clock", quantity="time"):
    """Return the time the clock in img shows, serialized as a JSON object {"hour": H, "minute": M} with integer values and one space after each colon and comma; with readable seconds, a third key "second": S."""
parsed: {"hour": 3, "minute": 19}
